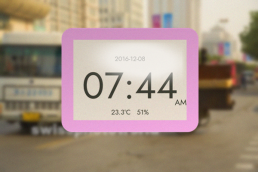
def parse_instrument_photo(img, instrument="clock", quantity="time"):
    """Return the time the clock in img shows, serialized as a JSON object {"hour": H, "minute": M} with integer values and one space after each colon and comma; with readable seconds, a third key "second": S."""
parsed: {"hour": 7, "minute": 44}
